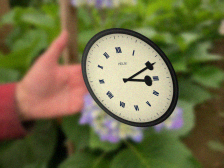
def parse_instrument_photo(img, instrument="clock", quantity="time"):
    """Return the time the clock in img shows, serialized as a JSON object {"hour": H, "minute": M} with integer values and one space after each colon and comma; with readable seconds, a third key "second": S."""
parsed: {"hour": 3, "minute": 11}
